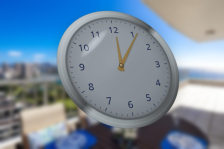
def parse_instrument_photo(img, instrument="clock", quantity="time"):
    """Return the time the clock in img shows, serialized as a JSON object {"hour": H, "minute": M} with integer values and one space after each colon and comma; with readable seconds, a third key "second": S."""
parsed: {"hour": 12, "minute": 6}
